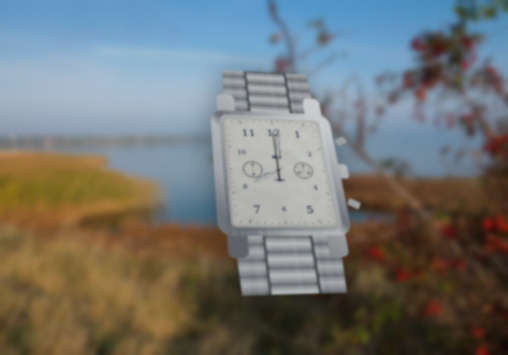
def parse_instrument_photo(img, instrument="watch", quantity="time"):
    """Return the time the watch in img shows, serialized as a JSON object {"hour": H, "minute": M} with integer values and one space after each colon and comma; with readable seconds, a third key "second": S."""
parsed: {"hour": 8, "minute": 1}
